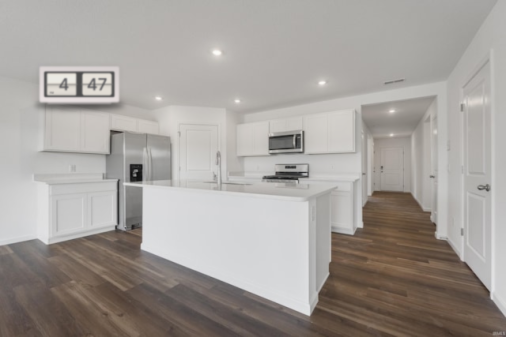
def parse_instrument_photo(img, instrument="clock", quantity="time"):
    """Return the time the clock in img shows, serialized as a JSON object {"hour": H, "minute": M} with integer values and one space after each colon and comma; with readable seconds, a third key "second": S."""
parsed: {"hour": 4, "minute": 47}
